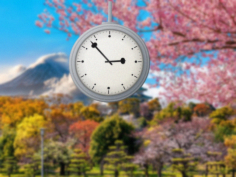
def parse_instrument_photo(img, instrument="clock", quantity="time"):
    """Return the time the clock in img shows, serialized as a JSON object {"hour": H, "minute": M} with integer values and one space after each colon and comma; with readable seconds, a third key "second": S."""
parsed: {"hour": 2, "minute": 53}
